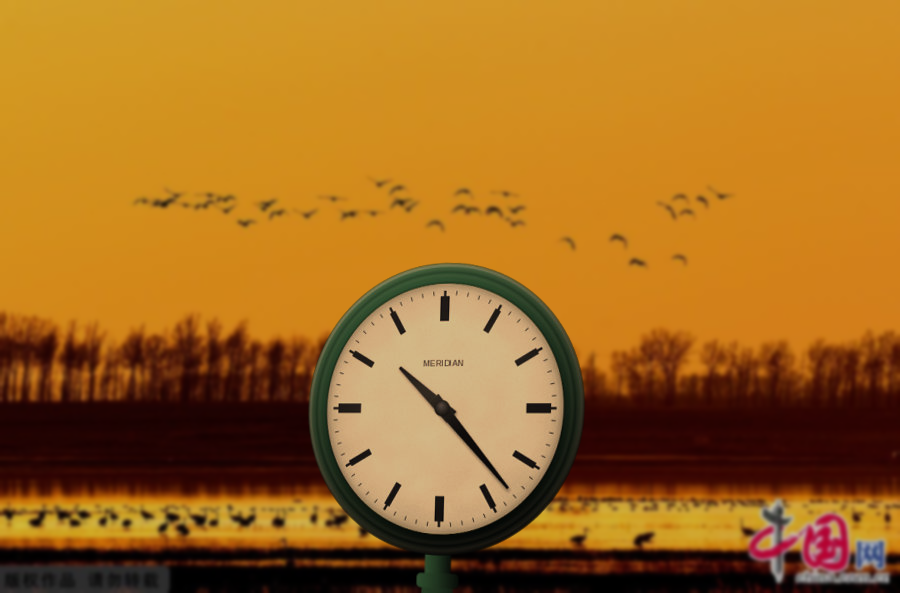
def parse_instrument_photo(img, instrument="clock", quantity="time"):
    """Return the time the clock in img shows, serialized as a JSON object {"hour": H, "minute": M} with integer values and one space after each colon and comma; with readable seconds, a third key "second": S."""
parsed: {"hour": 10, "minute": 23}
